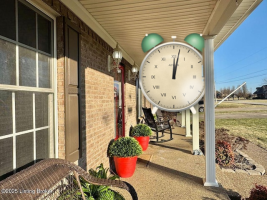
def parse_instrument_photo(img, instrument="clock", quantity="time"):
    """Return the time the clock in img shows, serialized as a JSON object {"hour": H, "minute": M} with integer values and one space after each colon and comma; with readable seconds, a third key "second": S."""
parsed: {"hour": 12, "minute": 2}
